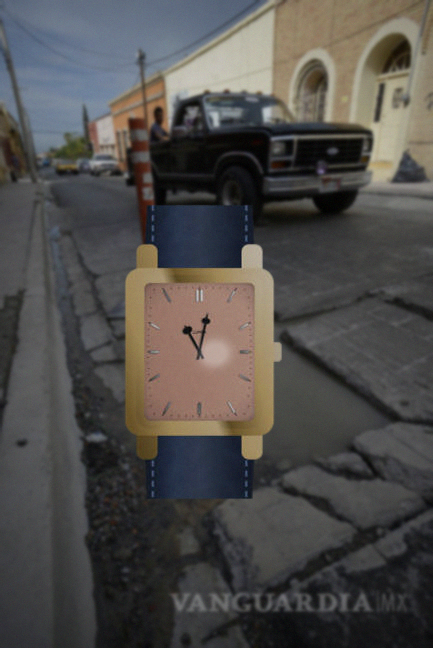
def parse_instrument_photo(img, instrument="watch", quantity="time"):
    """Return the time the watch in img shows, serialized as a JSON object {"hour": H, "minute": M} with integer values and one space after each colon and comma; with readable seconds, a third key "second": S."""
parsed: {"hour": 11, "minute": 2}
